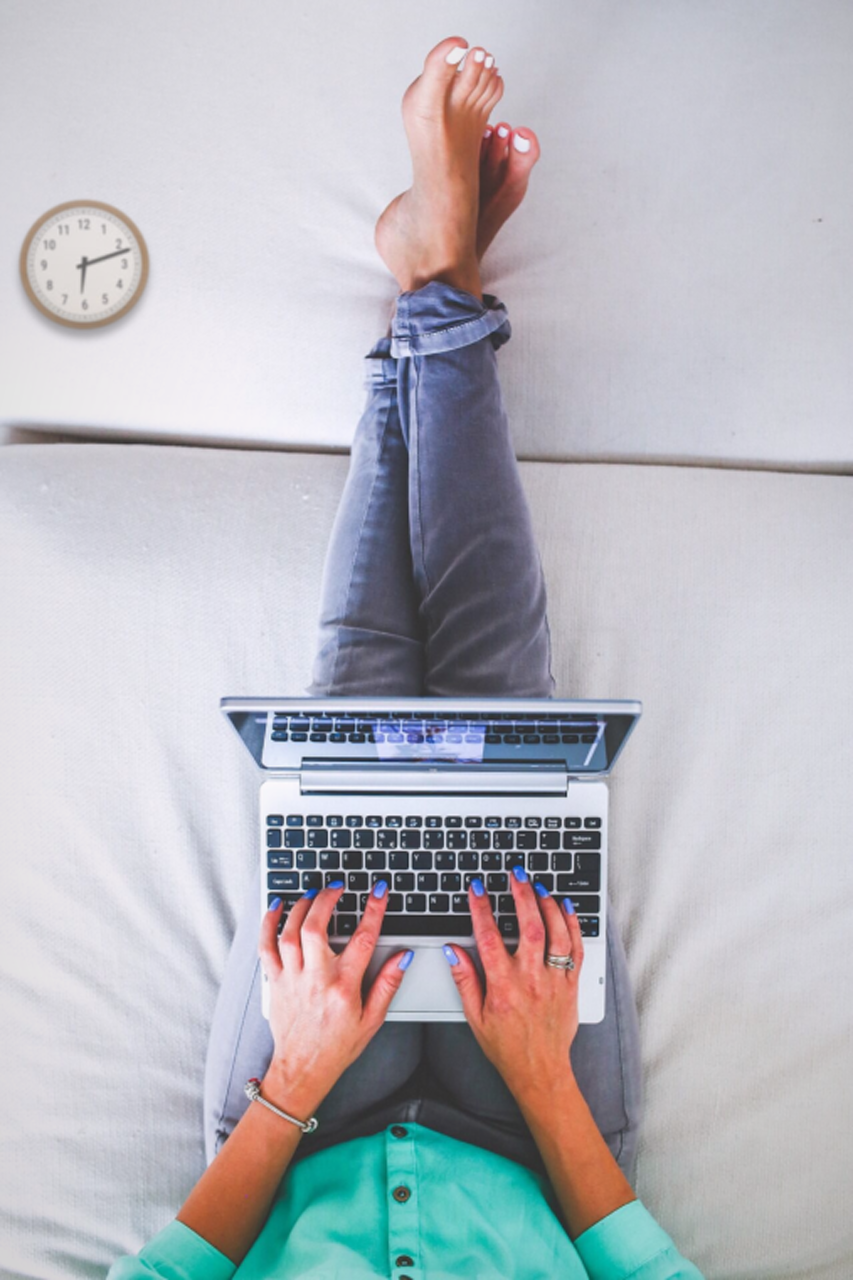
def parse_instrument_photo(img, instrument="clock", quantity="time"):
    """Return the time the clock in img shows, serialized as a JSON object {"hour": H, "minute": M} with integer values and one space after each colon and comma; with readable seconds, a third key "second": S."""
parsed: {"hour": 6, "minute": 12}
